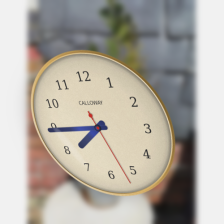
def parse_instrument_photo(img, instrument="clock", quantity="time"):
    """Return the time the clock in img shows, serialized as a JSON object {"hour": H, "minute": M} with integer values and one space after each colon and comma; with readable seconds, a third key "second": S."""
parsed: {"hour": 7, "minute": 44, "second": 27}
